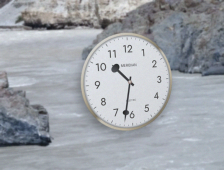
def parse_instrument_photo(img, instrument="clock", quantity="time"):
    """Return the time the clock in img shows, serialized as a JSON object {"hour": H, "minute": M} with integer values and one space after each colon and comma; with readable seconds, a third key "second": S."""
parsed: {"hour": 10, "minute": 32}
